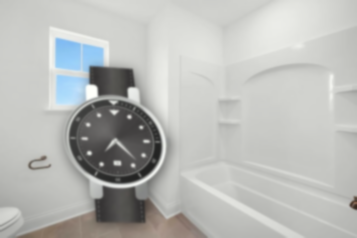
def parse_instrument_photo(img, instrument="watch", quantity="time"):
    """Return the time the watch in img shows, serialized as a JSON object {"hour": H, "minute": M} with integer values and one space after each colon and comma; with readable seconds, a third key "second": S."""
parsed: {"hour": 7, "minute": 23}
